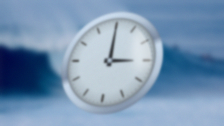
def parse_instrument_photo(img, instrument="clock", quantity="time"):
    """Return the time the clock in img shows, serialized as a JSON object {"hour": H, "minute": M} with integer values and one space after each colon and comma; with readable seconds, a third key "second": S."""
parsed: {"hour": 3, "minute": 0}
